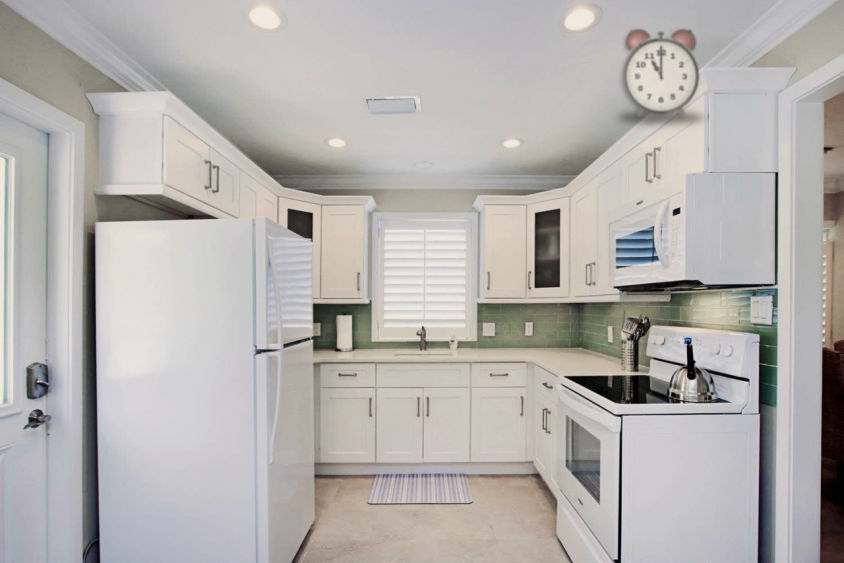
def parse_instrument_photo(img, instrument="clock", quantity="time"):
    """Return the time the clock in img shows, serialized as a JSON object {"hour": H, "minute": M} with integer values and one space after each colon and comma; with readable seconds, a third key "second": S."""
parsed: {"hour": 11, "minute": 0}
